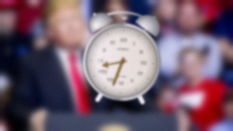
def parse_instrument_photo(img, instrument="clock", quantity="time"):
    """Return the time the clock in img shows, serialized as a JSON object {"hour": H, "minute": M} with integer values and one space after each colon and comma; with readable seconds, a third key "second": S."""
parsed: {"hour": 8, "minute": 33}
